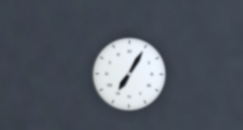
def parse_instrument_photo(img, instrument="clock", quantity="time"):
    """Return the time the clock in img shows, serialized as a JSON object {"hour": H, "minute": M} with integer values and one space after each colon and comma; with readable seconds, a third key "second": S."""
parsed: {"hour": 7, "minute": 5}
